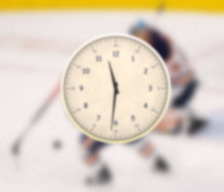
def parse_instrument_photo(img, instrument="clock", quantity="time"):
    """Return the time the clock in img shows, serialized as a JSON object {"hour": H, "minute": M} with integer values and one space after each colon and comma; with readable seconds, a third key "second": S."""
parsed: {"hour": 11, "minute": 31}
